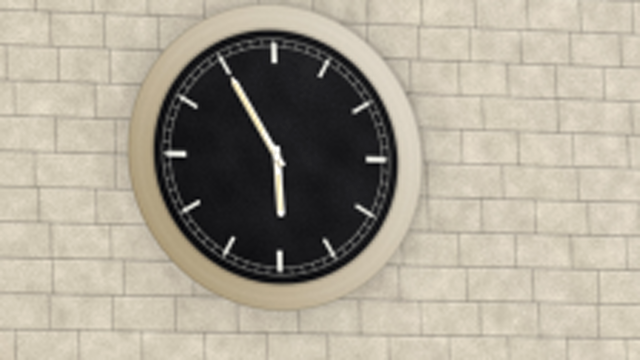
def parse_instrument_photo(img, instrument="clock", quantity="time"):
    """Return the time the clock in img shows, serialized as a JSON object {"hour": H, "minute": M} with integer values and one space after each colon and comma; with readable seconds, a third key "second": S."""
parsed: {"hour": 5, "minute": 55}
